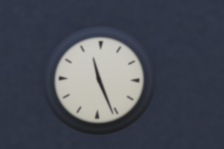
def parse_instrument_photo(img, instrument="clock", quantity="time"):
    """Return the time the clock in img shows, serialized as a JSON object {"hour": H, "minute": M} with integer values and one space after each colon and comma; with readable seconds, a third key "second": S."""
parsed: {"hour": 11, "minute": 26}
